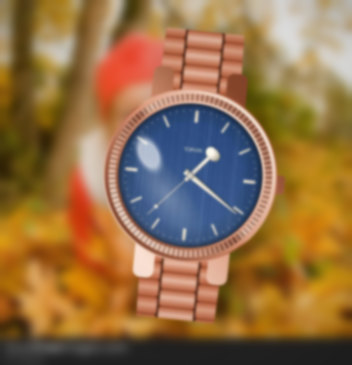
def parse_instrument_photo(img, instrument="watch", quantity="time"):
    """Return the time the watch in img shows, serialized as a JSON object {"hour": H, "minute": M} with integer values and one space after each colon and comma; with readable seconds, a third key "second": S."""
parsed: {"hour": 1, "minute": 20, "second": 37}
